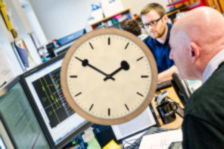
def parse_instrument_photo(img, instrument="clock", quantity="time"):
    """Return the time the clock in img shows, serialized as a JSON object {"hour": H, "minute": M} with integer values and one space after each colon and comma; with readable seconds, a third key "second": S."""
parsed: {"hour": 1, "minute": 50}
